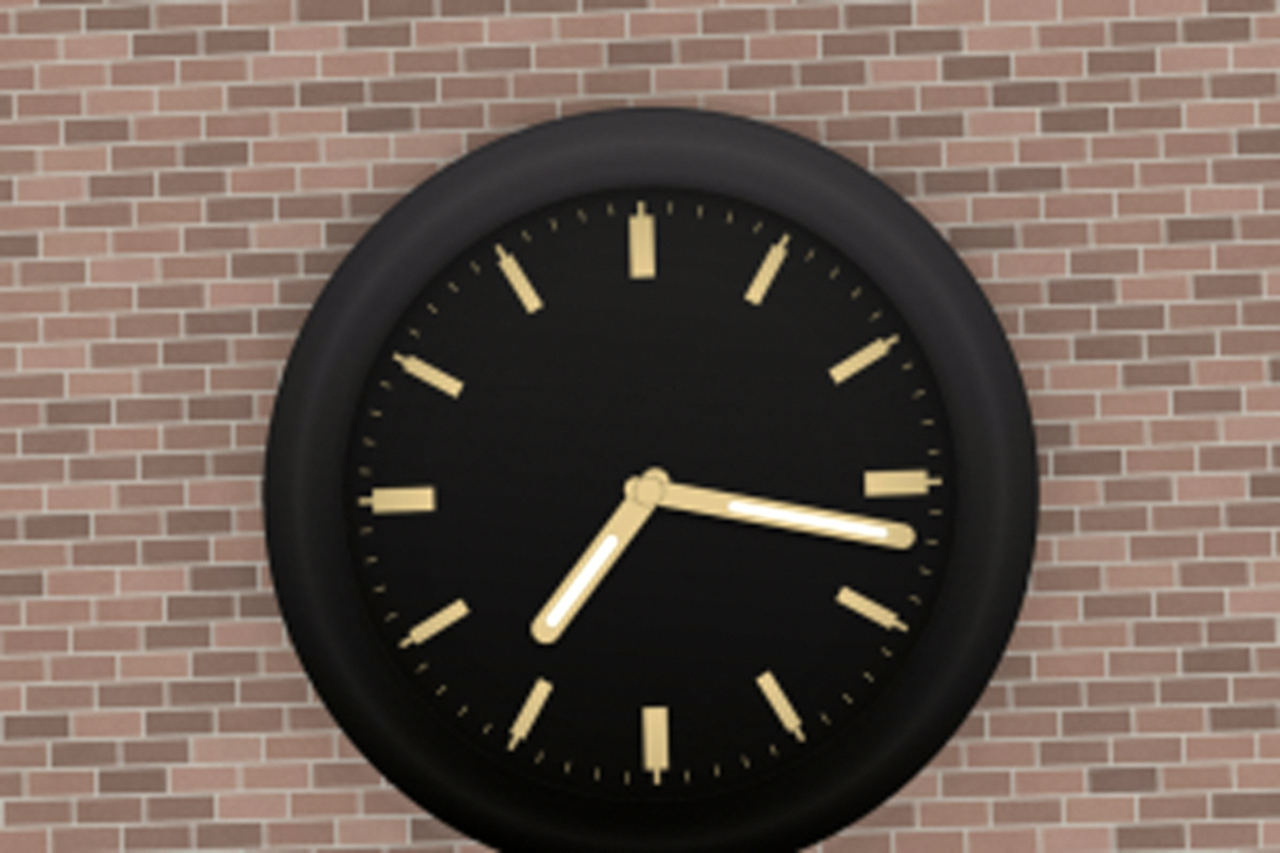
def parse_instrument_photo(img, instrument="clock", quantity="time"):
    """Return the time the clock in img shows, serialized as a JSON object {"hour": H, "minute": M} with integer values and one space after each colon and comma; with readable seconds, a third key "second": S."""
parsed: {"hour": 7, "minute": 17}
